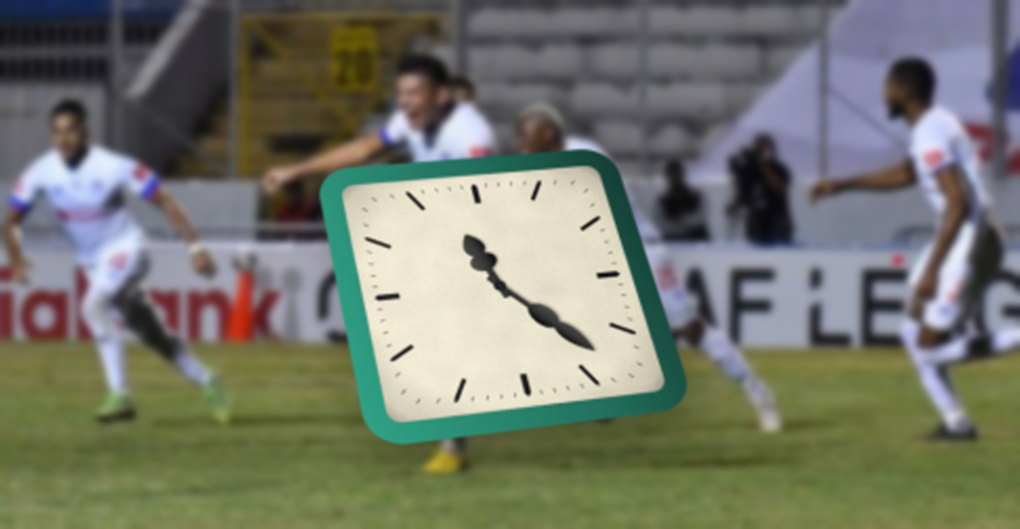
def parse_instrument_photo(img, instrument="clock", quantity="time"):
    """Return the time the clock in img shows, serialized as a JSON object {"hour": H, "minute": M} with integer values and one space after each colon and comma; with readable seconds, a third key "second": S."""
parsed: {"hour": 11, "minute": 23}
